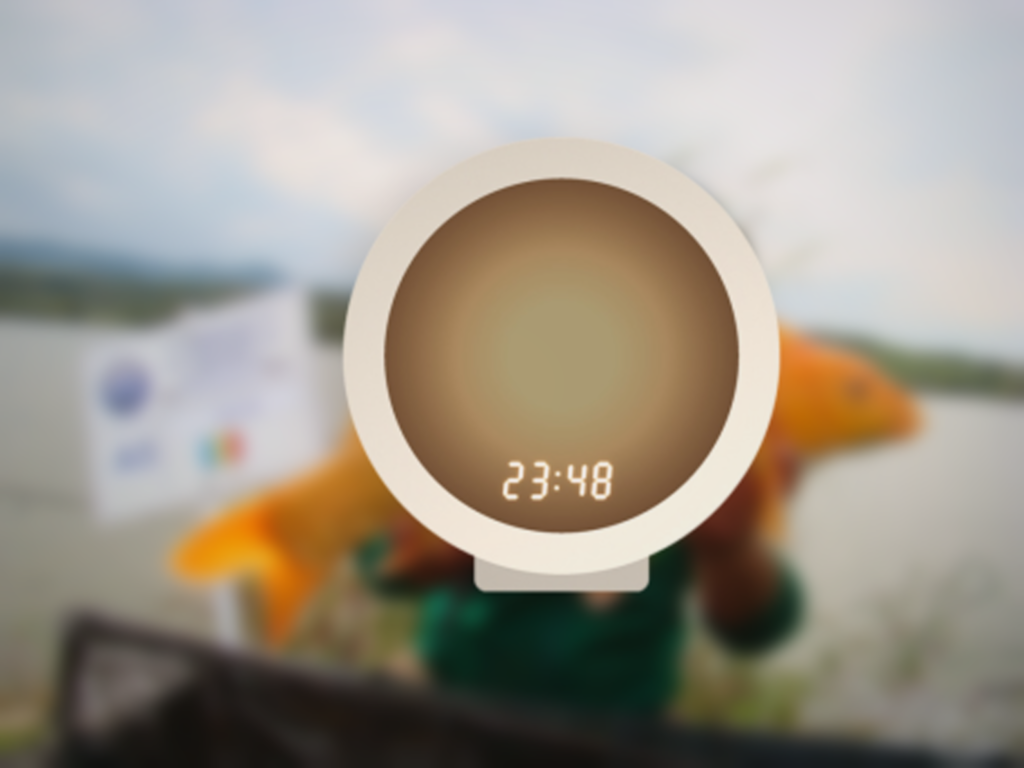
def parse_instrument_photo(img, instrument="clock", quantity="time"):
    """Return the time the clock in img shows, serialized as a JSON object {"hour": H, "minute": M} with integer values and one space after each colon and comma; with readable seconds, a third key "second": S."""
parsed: {"hour": 23, "minute": 48}
